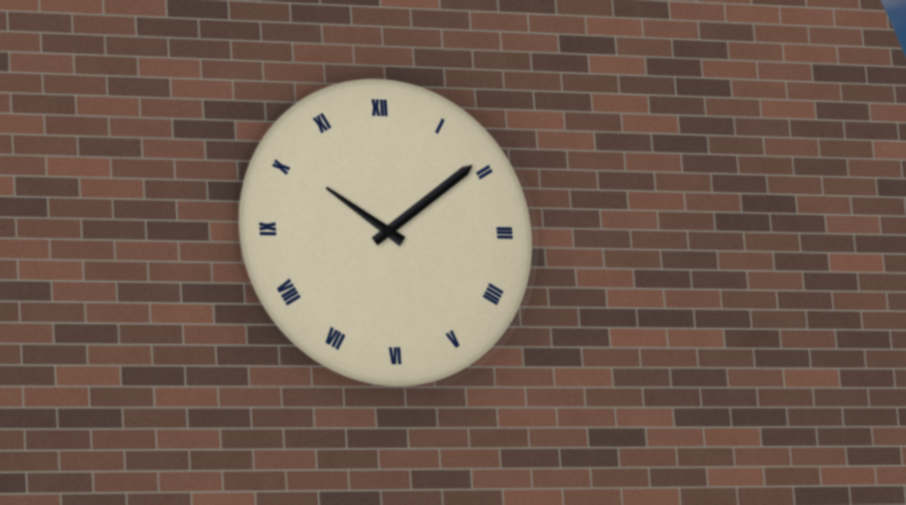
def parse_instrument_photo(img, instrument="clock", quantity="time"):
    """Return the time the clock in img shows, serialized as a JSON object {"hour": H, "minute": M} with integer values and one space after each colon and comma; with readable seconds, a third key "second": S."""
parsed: {"hour": 10, "minute": 9}
